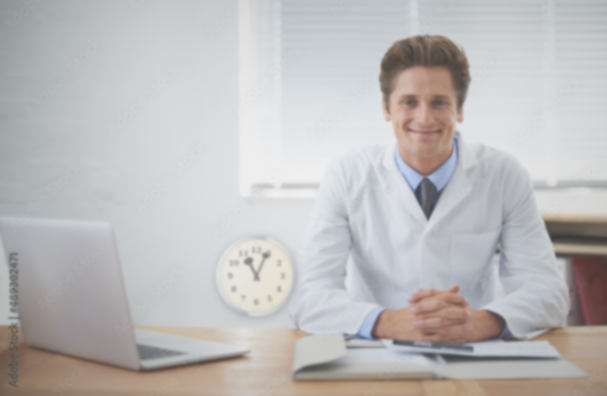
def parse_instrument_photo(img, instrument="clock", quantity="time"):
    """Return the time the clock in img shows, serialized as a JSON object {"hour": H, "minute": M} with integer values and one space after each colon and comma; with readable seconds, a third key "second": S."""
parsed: {"hour": 11, "minute": 4}
